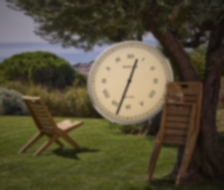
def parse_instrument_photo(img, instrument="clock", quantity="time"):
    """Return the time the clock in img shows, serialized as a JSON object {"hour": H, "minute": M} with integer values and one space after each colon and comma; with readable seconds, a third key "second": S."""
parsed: {"hour": 12, "minute": 33}
